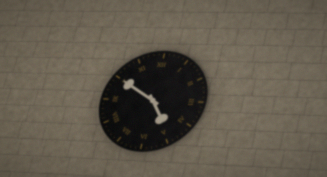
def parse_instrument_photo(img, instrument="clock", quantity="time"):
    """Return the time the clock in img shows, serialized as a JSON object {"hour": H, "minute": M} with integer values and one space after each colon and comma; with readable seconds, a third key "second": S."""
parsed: {"hour": 4, "minute": 50}
